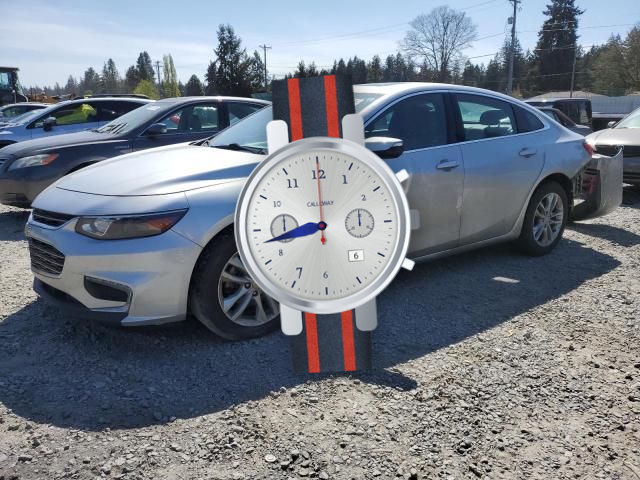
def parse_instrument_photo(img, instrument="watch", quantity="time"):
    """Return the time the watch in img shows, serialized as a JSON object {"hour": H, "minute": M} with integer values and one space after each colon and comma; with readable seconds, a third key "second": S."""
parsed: {"hour": 8, "minute": 43}
